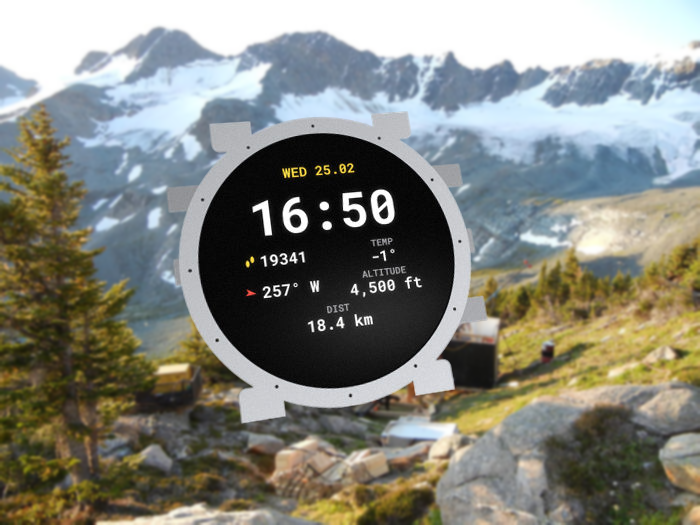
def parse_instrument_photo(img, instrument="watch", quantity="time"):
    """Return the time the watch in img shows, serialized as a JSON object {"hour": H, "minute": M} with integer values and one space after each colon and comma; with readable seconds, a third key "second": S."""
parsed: {"hour": 16, "minute": 50}
